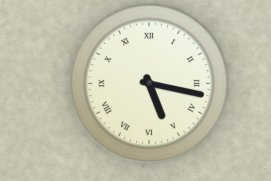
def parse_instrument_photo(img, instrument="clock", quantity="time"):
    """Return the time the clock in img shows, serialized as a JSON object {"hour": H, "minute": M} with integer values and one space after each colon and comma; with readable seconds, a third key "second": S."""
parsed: {"hour": 5, "minute": 17}
